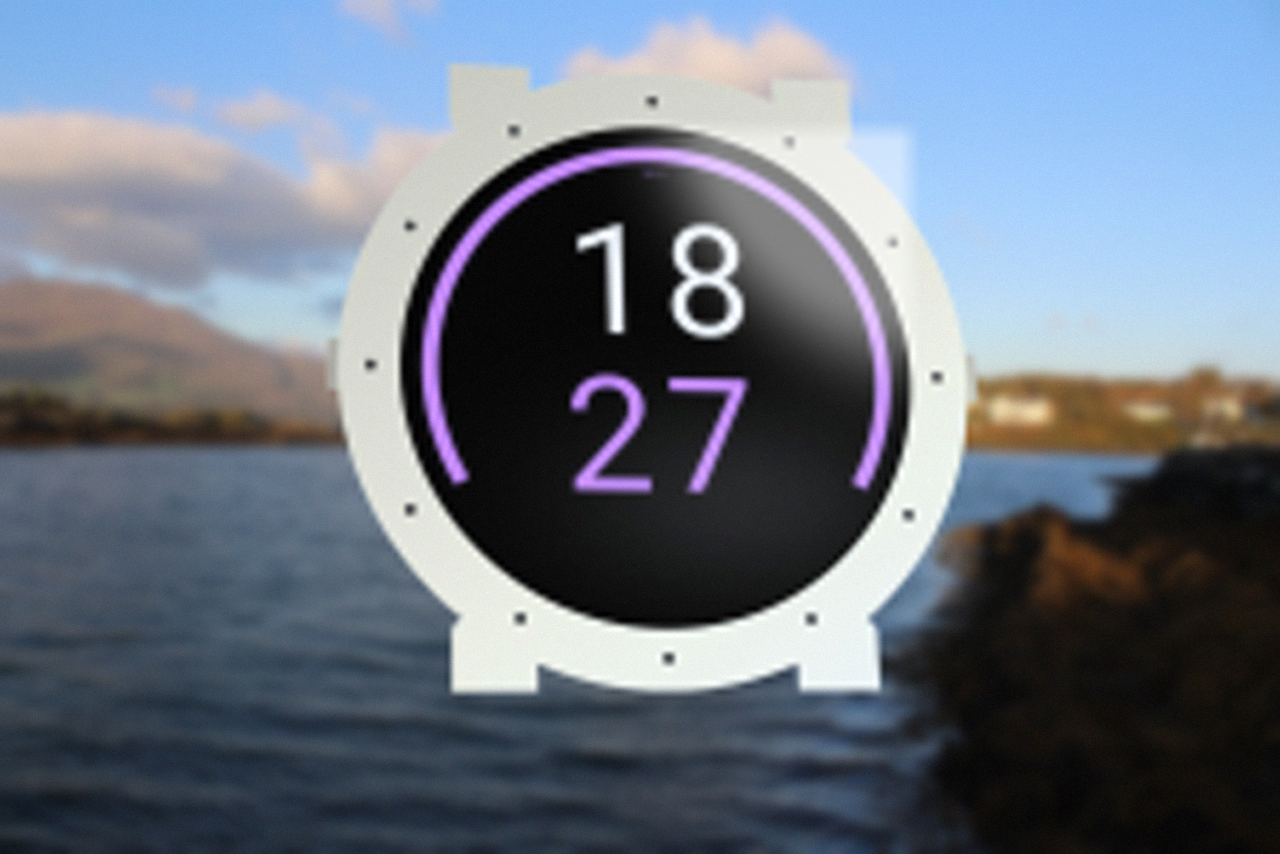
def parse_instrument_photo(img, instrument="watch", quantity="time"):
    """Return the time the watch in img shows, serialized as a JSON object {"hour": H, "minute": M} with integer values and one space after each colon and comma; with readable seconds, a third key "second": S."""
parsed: {"hour": 18, "minute": 27}
